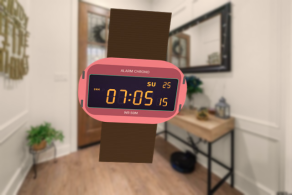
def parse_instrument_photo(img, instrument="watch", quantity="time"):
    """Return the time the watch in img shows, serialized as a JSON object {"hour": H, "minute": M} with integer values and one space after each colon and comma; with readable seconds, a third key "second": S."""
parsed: {"hour": 7, "minute": 5, "second": 15}
